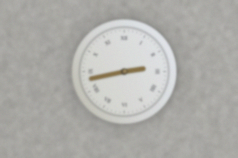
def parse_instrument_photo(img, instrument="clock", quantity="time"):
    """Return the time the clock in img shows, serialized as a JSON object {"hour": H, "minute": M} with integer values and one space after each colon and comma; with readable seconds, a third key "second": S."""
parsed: {"hour": 2, "minute": 43}
